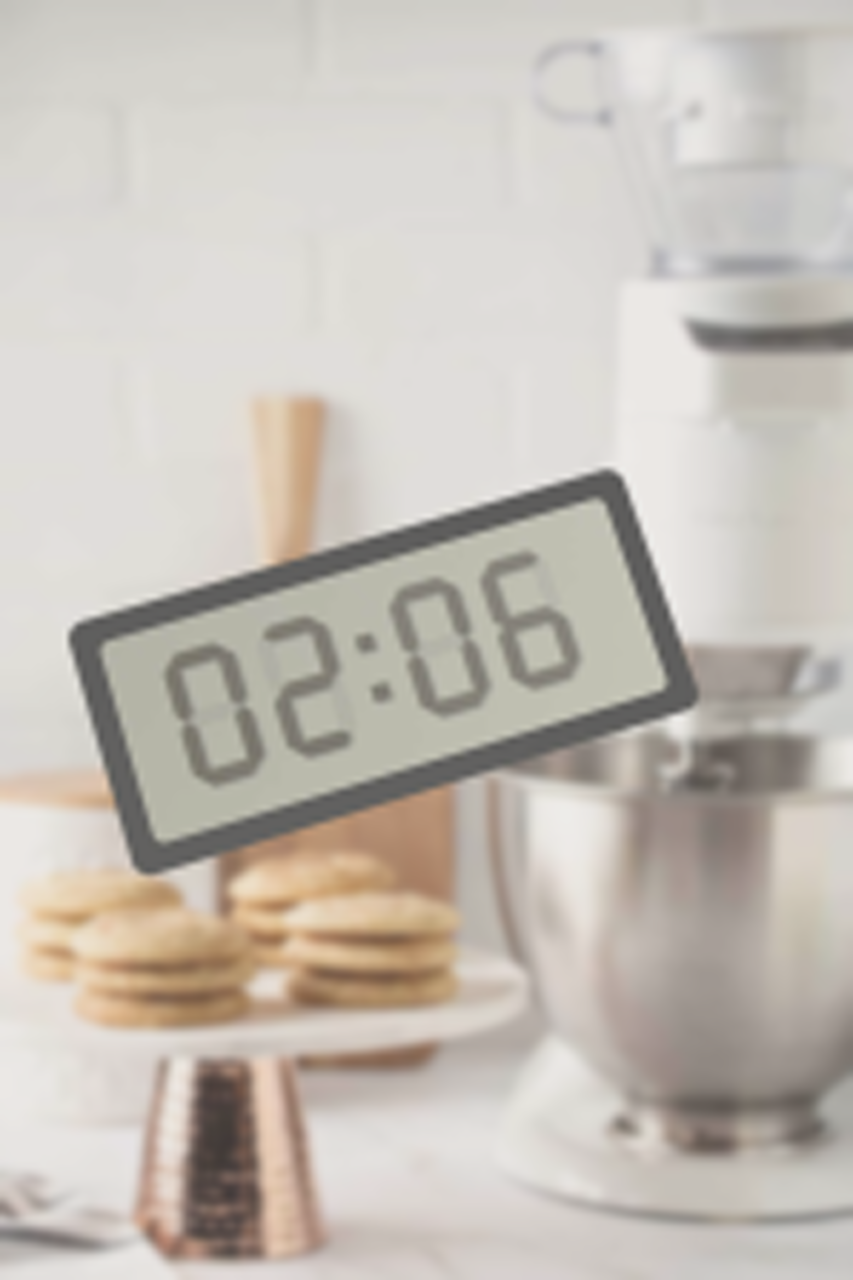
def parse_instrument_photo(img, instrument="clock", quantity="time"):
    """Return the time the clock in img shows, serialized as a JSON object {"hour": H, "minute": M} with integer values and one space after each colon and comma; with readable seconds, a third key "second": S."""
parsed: {"hour": 2, "minute": 6}
